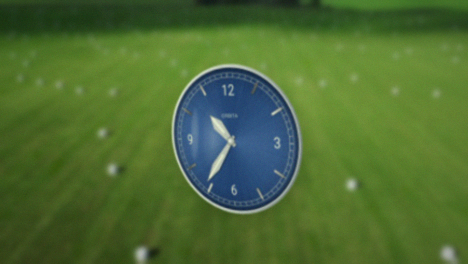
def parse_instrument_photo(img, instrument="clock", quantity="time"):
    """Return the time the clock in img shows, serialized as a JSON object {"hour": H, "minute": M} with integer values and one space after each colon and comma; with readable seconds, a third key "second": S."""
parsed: {"hour": 10, "minute": 36}
